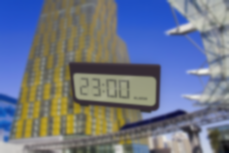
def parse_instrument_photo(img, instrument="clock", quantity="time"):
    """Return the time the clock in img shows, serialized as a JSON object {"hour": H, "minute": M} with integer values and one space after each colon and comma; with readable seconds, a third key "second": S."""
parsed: {"hour": 23, "minute": 0}
